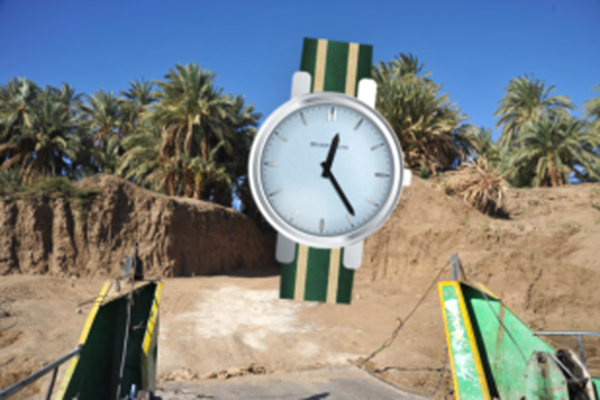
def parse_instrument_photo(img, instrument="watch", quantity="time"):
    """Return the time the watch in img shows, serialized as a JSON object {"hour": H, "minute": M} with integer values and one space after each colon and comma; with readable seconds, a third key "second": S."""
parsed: {"hour": 12, "minute": 24}
